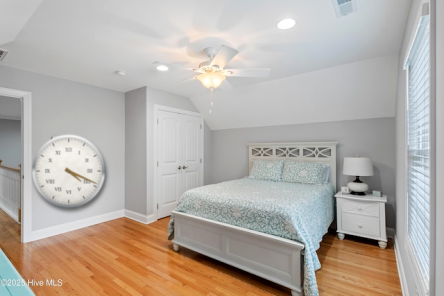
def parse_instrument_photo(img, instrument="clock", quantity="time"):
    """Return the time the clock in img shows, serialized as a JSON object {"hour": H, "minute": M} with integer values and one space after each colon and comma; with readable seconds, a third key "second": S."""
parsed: {"hour": 4, "minute": 19}
